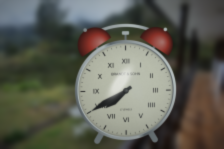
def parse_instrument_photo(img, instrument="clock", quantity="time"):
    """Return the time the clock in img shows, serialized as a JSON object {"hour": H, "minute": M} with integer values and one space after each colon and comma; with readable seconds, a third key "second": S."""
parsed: {"hour": 7, "minute": 40}
